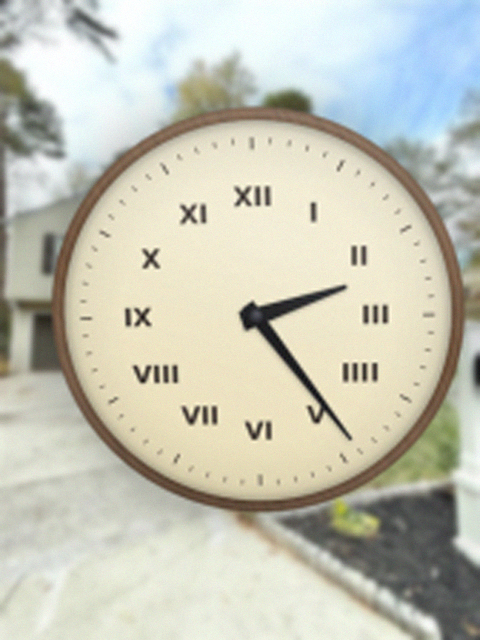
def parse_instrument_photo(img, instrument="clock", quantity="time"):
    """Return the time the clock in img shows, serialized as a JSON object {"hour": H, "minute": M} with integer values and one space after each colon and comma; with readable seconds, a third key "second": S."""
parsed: {"hour": 2, "minute": 24}
